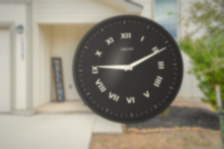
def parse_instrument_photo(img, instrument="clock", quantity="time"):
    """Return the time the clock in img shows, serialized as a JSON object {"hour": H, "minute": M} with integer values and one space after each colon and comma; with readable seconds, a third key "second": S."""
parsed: {"hour": 9, "minute": 11}
